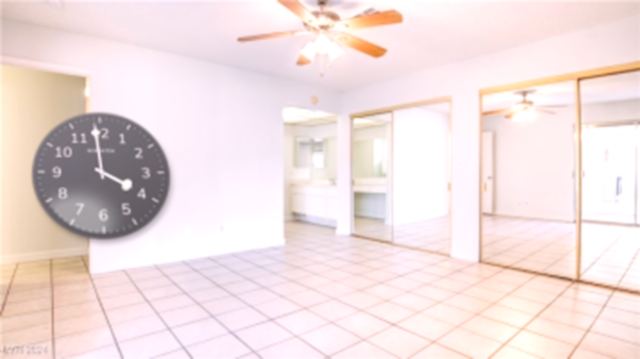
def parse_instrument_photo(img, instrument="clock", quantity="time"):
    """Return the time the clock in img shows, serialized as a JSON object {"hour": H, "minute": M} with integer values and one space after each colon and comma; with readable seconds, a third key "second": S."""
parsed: {"hour": 3, "minute": 59}
